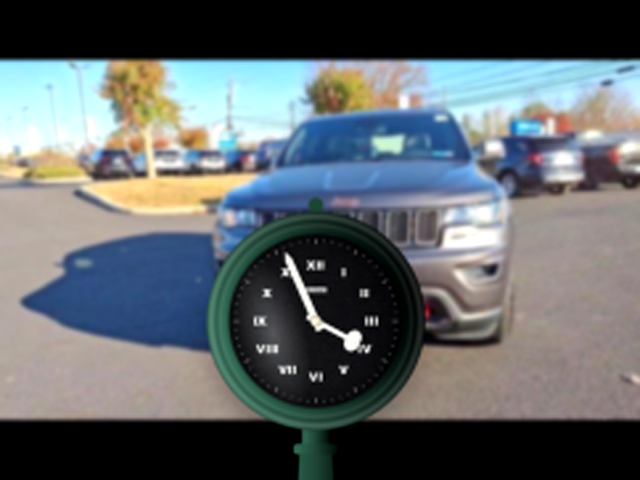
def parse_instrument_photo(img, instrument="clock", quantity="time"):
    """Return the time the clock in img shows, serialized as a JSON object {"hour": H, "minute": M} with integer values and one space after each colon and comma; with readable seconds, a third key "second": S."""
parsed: {"hour": 3, "minute": 56}
